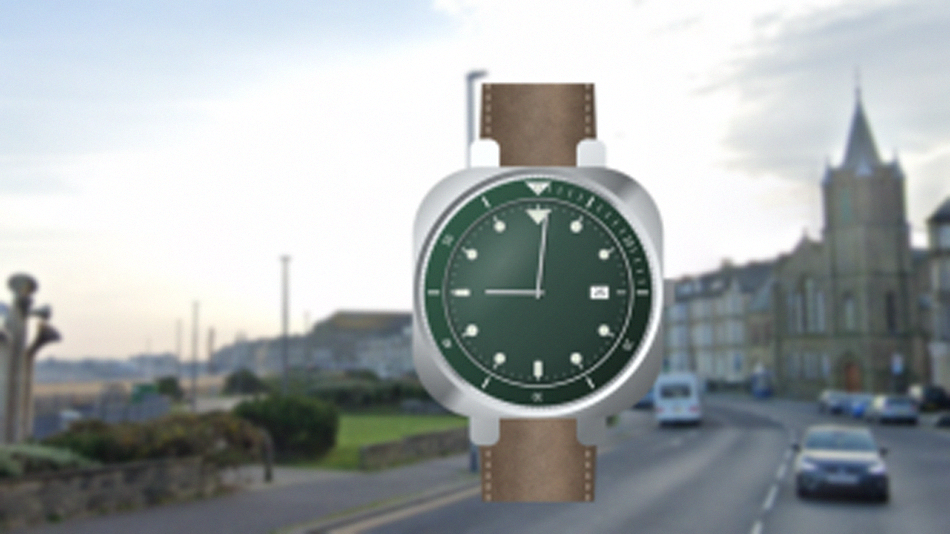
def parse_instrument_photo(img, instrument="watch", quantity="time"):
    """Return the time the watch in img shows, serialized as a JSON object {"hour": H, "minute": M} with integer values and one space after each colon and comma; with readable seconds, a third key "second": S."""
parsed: {"hour": 9, "minute": 1}
